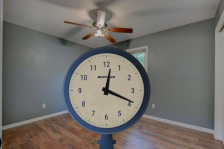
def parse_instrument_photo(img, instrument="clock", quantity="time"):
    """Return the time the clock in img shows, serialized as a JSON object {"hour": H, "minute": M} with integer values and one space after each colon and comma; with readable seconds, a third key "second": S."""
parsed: {"hour": 12, "minute": 19}
